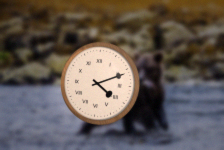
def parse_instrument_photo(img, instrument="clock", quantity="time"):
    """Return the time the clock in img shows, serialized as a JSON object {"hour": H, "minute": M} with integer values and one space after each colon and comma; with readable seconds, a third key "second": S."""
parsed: {"hour": 4, "minute": 11}
